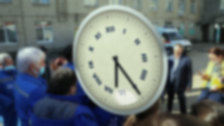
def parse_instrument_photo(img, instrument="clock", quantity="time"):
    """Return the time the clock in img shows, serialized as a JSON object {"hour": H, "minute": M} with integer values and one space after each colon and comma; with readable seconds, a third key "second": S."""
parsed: {"hour": 6, "minute": 25}
